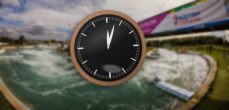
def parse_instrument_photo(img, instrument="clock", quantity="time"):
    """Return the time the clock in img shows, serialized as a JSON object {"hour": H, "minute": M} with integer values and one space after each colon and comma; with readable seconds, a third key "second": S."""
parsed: {"hour": 12, "minute": 3}
